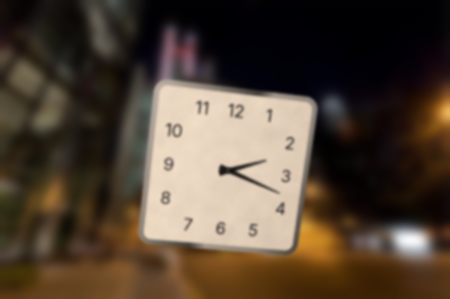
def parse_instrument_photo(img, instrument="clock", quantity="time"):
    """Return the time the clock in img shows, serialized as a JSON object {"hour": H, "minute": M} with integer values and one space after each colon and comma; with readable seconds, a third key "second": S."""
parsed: {"hour": 2, "minute": 18}
